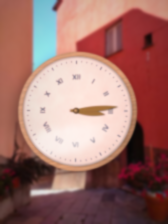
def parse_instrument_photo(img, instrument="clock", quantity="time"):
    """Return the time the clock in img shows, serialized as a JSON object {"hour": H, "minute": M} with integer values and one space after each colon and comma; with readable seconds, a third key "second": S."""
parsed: {"hour": 3, "minute": 14}
